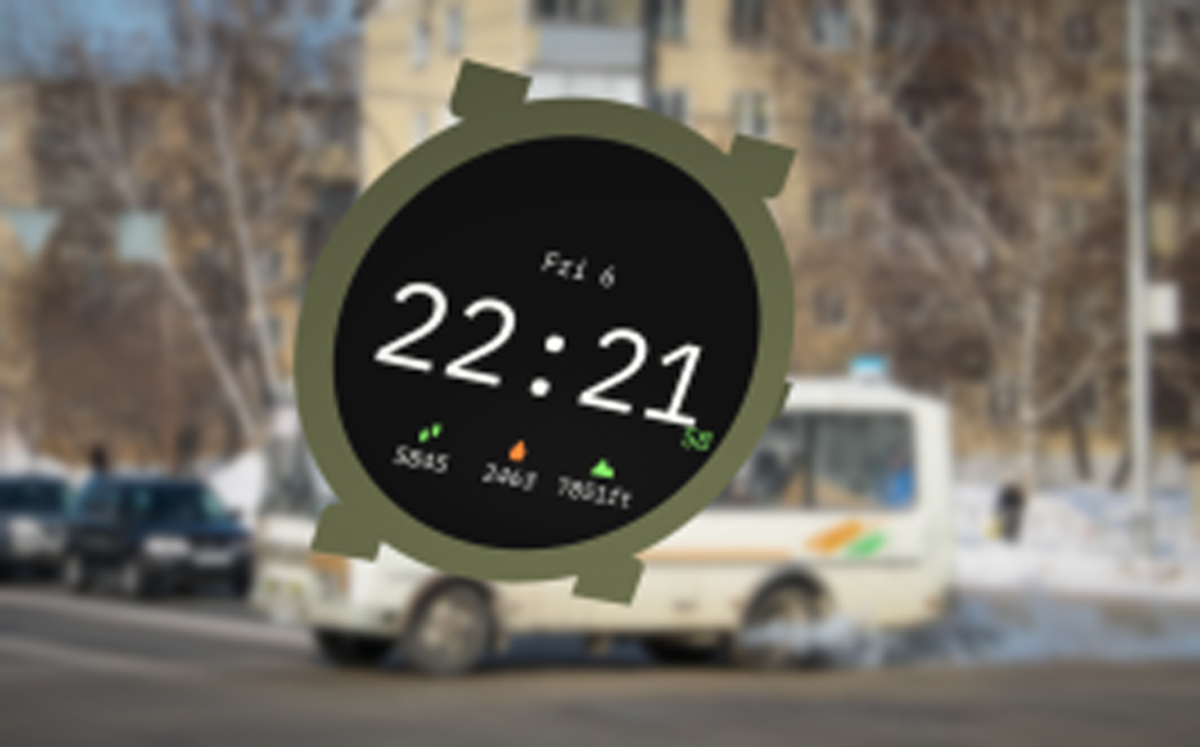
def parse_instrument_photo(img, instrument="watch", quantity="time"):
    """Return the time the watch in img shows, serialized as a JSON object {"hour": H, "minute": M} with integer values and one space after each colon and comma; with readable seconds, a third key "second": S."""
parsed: {"hour": 22, "minute": 21}
